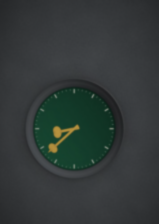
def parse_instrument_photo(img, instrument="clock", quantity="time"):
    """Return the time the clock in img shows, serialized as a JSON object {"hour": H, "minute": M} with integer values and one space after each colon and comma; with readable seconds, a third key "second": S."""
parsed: {"hour": 8, "minute": 38}
